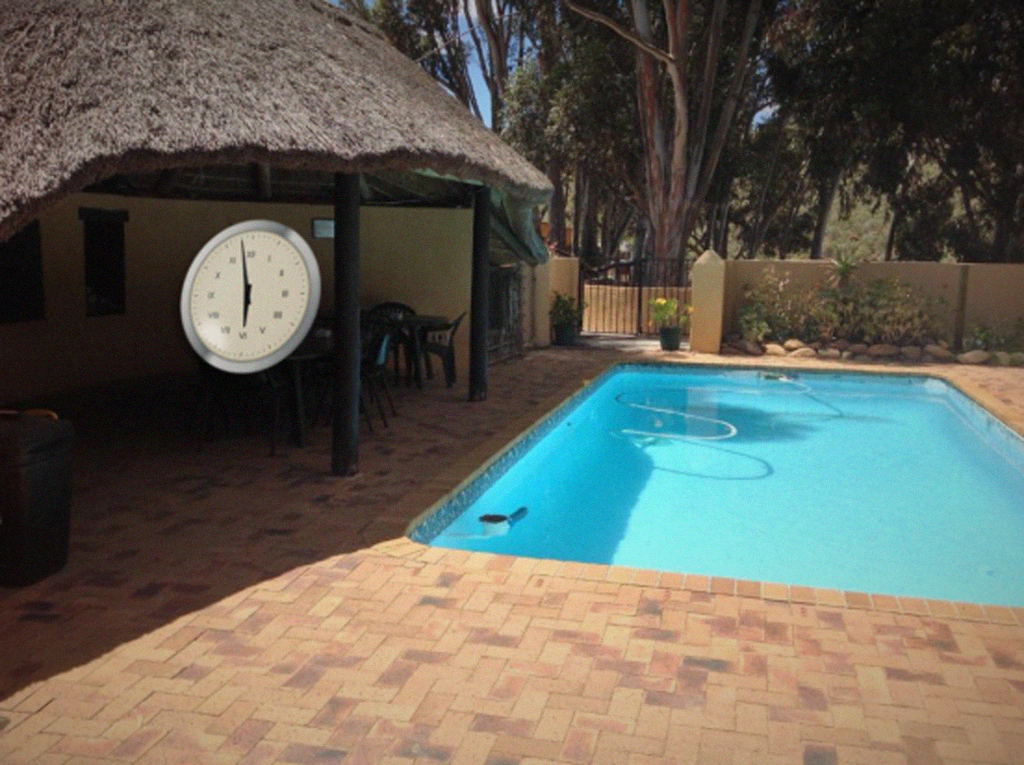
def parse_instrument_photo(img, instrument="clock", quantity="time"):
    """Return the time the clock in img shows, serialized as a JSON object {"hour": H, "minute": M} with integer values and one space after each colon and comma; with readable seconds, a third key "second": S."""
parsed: {"hour": 5, "minute": 58}
